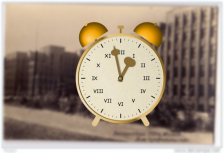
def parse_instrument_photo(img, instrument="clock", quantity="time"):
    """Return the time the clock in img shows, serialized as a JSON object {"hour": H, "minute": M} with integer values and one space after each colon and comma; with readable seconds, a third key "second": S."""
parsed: {"hour": 12, "minute": 58}
